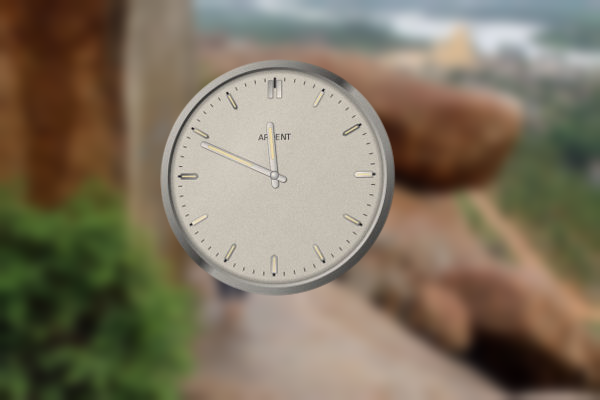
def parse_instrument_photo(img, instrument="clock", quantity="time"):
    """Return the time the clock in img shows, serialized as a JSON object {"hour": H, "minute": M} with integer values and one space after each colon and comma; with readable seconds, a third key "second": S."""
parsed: {"hour": 11, "minute": 49}
